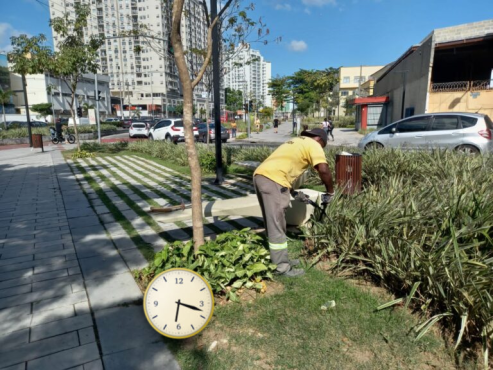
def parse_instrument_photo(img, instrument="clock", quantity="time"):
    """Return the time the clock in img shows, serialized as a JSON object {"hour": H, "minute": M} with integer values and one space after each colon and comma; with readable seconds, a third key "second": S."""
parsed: {"hour": 6, "minute": 18}
